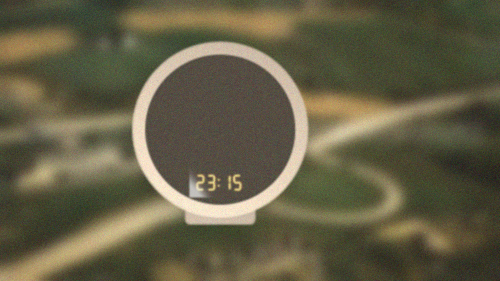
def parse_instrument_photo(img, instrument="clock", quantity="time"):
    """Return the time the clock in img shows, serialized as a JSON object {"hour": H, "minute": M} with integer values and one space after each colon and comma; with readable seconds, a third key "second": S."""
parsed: {"hour": 23, "minute": 15}
